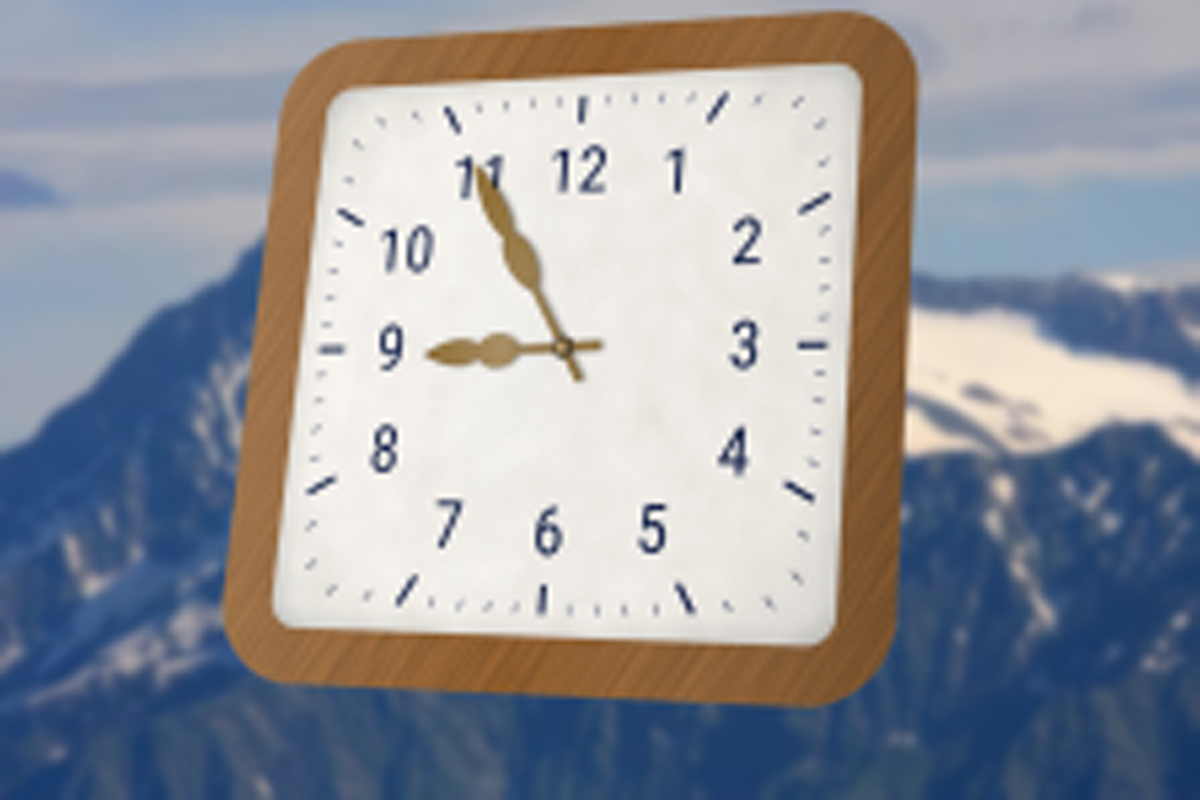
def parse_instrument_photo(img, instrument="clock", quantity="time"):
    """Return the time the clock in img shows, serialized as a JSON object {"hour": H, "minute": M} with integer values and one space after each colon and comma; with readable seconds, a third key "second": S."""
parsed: {"hour": 8, "minute": 55}
